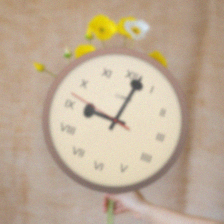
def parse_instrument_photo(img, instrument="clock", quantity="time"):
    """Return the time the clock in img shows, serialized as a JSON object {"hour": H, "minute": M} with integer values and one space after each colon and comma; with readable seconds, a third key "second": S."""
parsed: {"hour": 9, "minute": 1, "second": 47}
